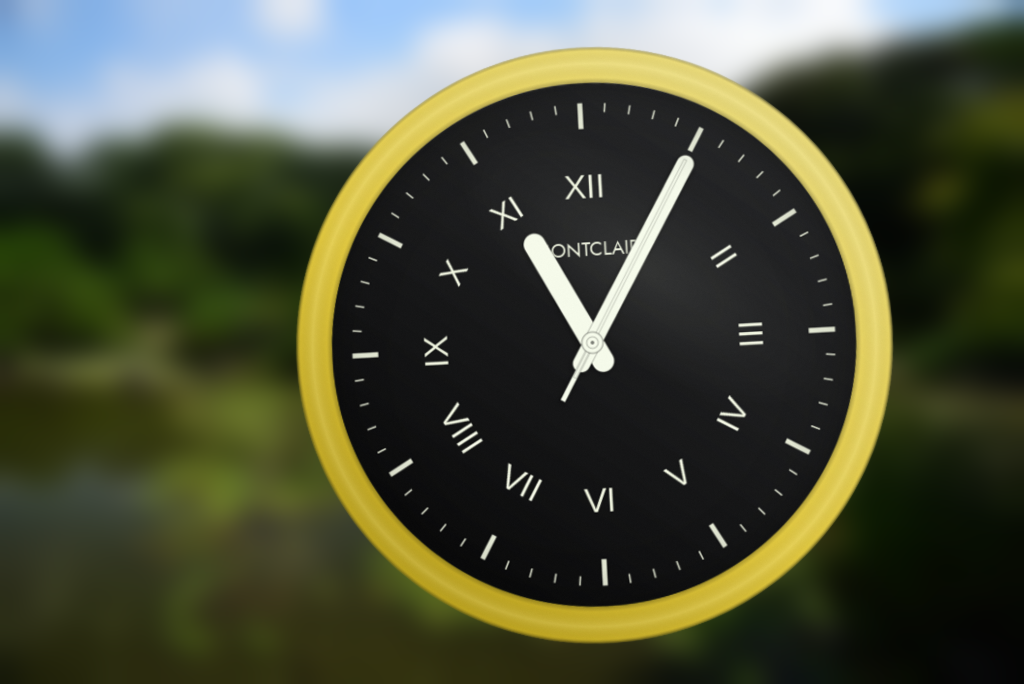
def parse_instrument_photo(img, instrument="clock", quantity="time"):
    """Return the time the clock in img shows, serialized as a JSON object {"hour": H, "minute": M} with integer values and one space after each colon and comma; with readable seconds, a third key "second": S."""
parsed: {"hour": 11, "minute": 5, "second": 5}
